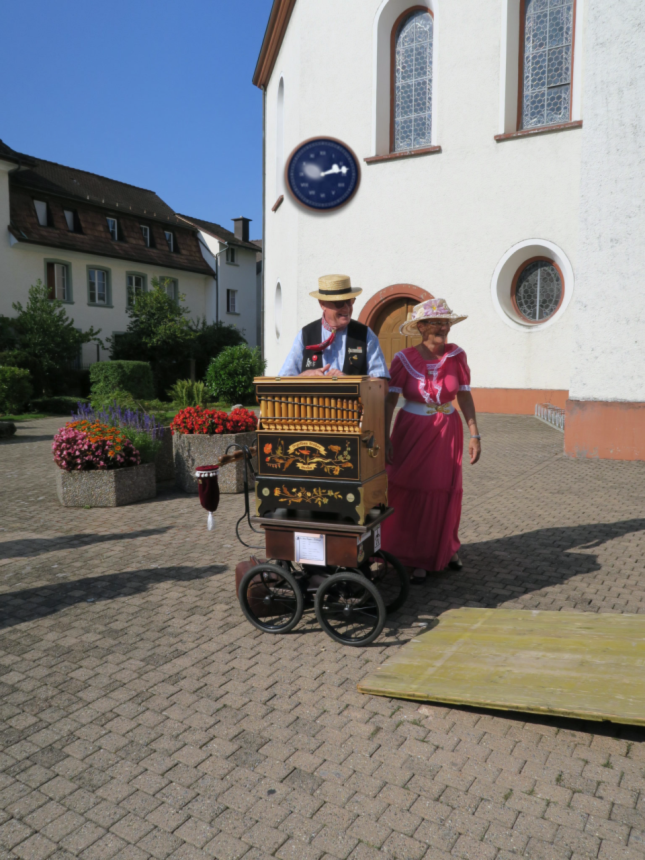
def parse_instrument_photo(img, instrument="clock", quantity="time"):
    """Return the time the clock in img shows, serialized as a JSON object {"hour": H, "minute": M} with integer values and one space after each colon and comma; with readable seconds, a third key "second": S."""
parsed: {"hour": 2, "minute": 13}
